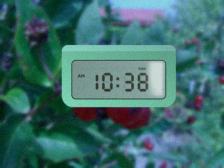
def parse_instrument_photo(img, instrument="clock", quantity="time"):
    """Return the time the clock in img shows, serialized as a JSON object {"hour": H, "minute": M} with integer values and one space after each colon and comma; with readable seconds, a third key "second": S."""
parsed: {"hour": 10, "minute": 38}
